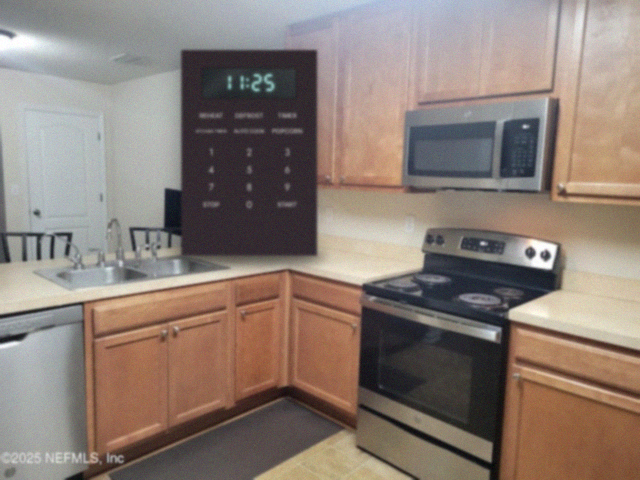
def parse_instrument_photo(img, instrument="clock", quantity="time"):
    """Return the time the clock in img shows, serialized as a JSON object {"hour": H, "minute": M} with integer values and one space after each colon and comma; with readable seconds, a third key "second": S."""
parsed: {"hour": 11, "minute": 25}
